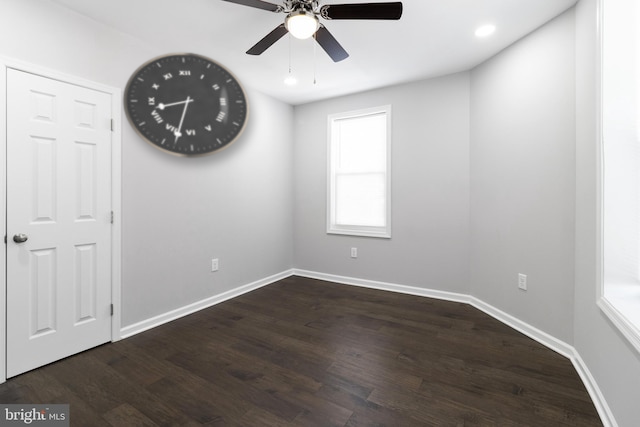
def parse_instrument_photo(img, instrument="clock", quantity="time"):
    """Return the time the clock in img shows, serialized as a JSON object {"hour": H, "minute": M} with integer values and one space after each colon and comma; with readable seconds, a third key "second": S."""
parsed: {"hour": 8, "minute": 33}
